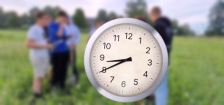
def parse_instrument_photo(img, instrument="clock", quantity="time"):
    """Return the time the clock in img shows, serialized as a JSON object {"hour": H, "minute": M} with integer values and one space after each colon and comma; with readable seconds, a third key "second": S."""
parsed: {"hour": 8, "minute": 40}
